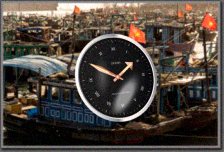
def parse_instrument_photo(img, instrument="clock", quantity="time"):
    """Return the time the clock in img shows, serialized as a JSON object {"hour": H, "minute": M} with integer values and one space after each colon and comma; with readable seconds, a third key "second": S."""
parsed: {"hour": 1, "minute": 50}
